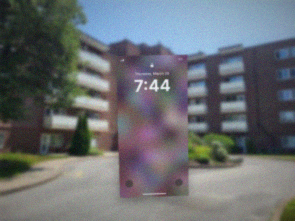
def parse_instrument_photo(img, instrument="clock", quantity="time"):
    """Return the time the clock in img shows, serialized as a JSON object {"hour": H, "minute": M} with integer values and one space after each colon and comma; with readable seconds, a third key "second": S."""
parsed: {"hour": 7, "minute": 44}
